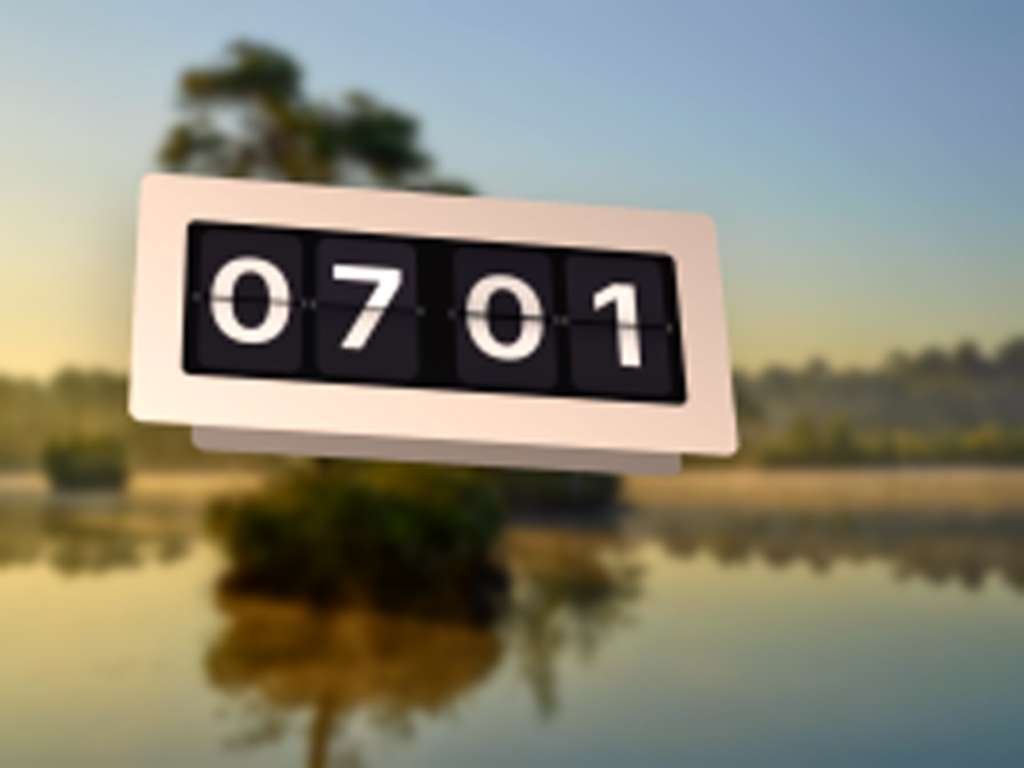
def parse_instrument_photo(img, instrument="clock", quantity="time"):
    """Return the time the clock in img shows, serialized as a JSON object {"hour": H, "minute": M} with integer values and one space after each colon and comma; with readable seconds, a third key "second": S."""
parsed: {"hour": 7, "minute": 1}
